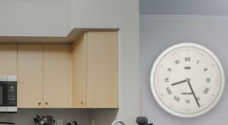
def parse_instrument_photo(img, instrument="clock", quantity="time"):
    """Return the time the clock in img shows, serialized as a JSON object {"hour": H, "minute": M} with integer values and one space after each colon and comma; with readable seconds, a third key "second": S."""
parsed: {"hour": 8, "minute": 26}
